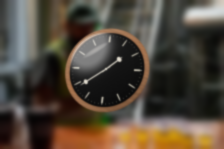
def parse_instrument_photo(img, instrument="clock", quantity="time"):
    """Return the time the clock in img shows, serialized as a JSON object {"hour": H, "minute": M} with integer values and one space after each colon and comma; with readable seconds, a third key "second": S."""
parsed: {"hour": 1, "minute": 39}
